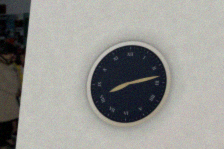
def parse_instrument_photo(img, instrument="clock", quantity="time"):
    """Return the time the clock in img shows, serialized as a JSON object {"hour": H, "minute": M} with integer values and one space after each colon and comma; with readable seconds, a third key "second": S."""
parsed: {"hour": 8, "minute": 13}
